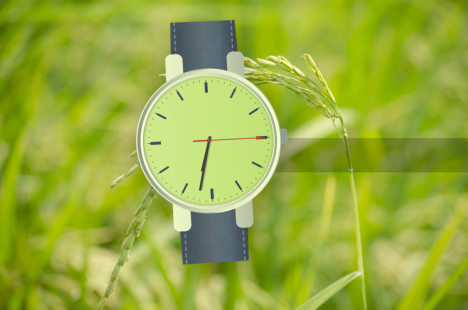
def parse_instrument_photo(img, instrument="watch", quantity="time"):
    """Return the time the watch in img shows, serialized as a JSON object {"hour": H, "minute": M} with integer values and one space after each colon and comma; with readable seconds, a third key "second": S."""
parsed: {"hour": 6, "minute": 32, "second": 15}
